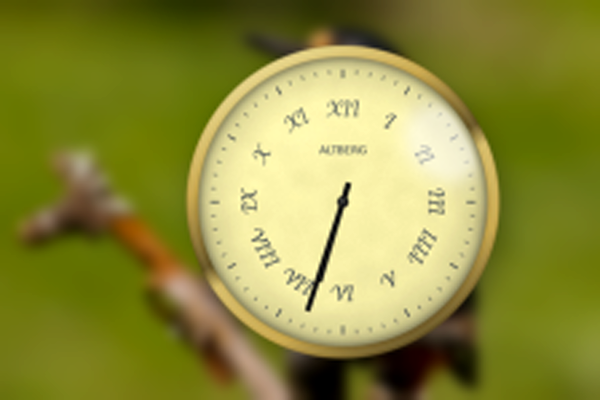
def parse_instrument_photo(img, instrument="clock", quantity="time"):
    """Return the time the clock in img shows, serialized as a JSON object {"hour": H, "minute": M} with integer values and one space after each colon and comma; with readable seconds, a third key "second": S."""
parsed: {"hour": 6, "minute": 33}
